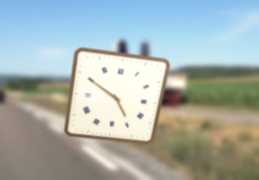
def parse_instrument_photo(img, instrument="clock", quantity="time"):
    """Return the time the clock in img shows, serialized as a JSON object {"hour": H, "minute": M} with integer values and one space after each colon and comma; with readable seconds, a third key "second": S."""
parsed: {"hour": 4, "minute": 50}
